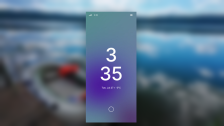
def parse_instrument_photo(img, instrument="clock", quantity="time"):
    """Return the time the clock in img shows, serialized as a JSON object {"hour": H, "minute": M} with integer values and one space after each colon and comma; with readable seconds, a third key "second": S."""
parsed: {"hour": 3, "minute": 35}
